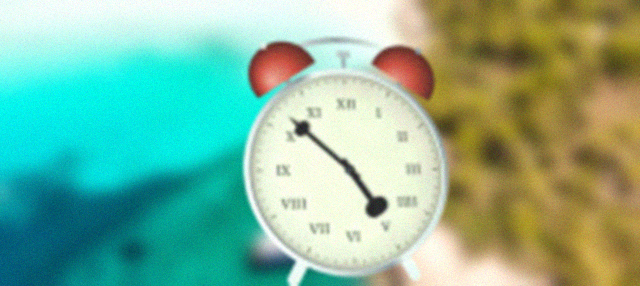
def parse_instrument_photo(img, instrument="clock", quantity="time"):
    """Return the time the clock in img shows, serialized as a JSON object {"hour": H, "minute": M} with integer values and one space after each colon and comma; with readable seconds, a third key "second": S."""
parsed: {"hour": 4, "minute": 52}
